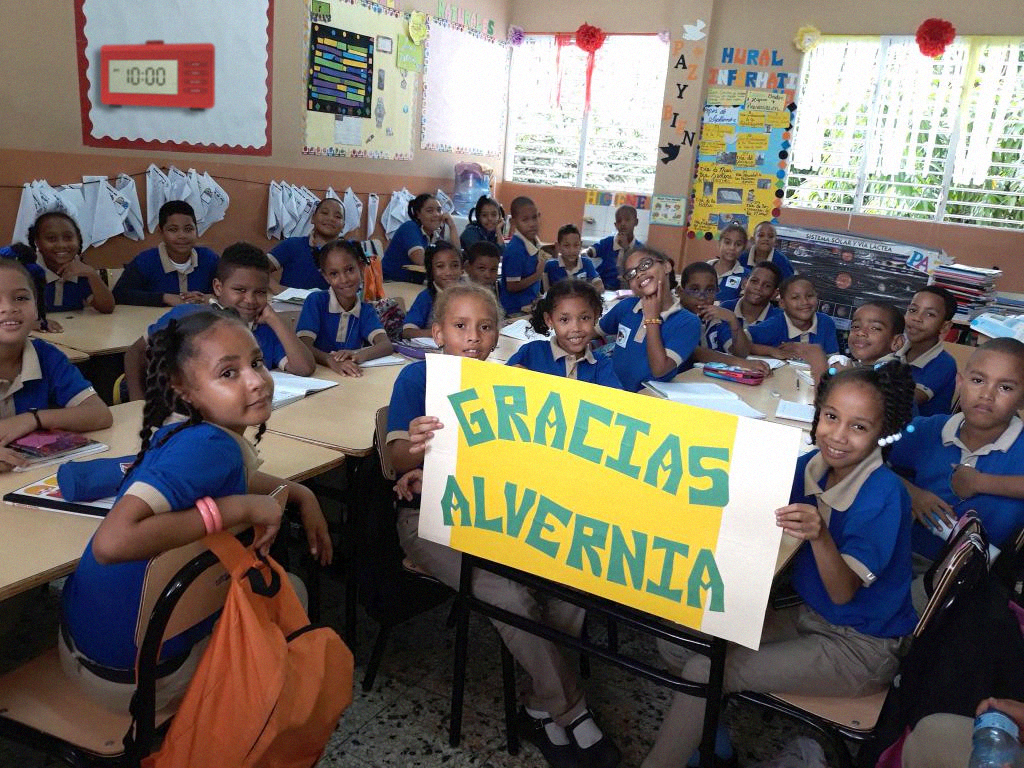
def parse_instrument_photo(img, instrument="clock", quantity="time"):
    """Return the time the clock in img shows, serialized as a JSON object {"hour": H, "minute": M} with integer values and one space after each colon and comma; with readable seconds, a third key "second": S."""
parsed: {"hour": 10, "minute": 0}
